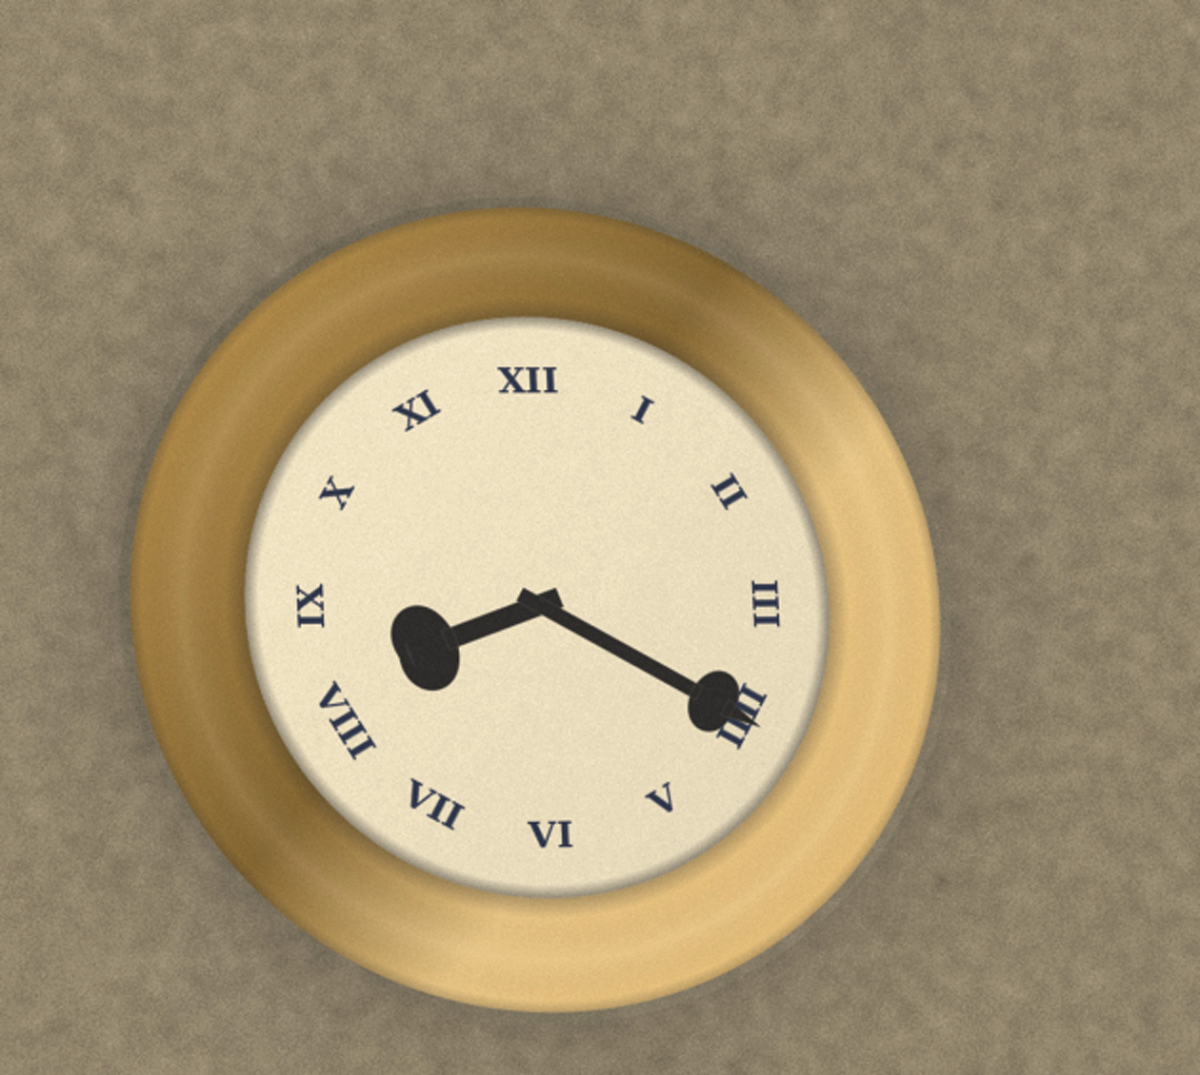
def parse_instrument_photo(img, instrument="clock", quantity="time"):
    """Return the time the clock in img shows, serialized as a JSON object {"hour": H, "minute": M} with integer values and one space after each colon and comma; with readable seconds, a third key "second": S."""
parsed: {"hour": 8, "minute": 20}
